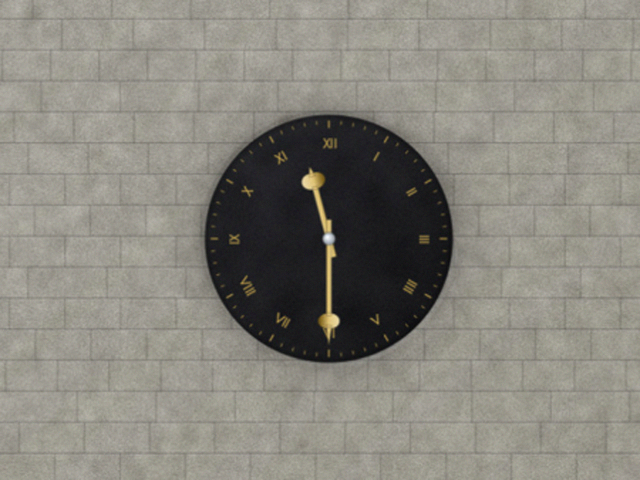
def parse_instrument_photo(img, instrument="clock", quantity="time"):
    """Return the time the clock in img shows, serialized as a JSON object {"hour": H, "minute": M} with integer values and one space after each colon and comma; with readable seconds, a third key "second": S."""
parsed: {"hour": 11, "minute": 30}
